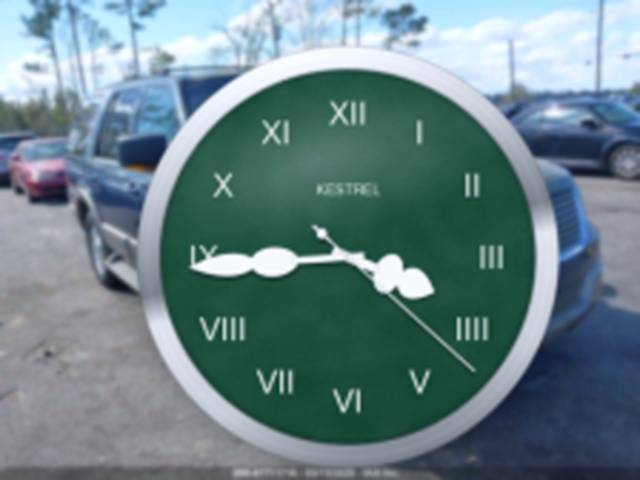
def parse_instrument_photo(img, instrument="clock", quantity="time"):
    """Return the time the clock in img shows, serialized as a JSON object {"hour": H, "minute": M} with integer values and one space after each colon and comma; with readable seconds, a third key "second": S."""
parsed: {"hour": 3, "minute": 44, "second": 22}
